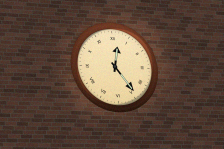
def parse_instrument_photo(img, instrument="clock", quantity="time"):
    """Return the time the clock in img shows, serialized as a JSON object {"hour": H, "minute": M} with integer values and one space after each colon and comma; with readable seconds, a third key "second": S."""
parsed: {"hour": 12, "minute": 24}
